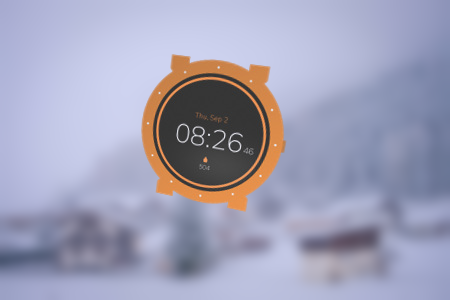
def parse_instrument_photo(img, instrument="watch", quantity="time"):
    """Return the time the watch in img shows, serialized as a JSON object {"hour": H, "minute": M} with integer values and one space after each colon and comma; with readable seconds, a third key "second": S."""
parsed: {"hour": 8, "minute": 26, "second": 46}
